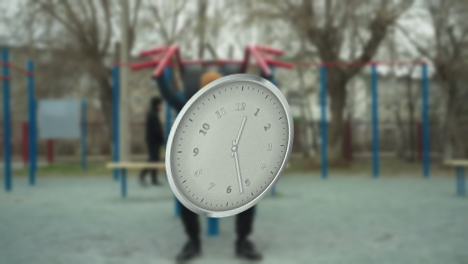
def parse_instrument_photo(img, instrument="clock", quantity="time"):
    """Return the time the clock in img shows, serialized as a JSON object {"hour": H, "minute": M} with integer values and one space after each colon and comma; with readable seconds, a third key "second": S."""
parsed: {"hour": 12, "minute": 27}
